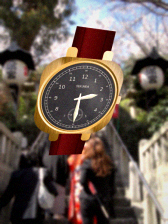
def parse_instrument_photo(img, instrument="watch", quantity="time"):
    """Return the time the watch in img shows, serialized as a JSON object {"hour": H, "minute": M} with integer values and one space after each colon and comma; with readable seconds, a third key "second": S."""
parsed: {"hour": 2, "minute": 30}
